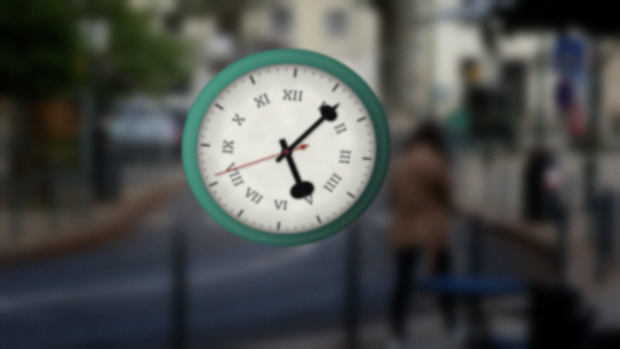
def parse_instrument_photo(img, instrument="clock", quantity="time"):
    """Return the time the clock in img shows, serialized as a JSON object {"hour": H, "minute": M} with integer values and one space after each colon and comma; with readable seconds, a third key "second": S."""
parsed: {"hour": 5, "minute": 6, "second": 41}
